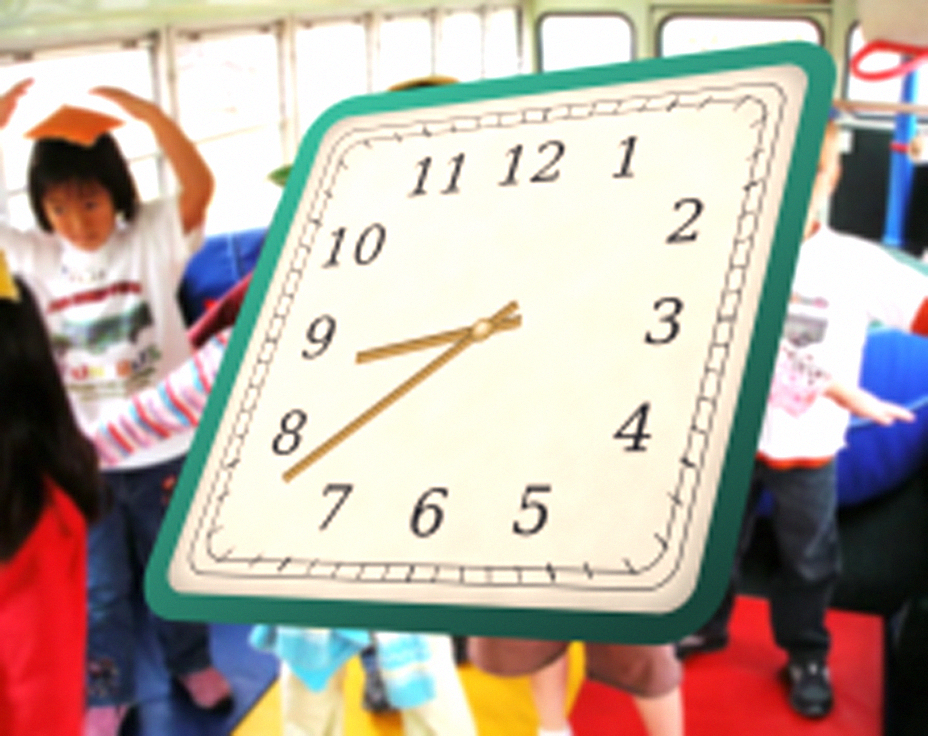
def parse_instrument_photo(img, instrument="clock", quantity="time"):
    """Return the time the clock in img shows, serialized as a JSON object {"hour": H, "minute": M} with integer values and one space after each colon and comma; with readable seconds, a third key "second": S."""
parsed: {"hour": 8, "minute": 38}
